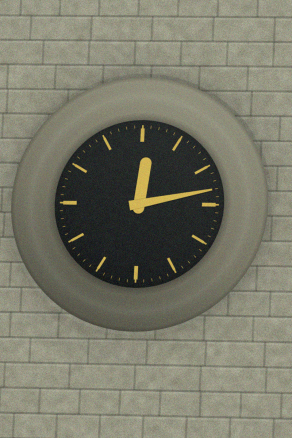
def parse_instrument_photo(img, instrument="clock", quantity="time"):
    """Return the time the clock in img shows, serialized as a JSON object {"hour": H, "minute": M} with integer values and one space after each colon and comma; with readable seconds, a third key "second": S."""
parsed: {"hour": 12, "minute": 13}
